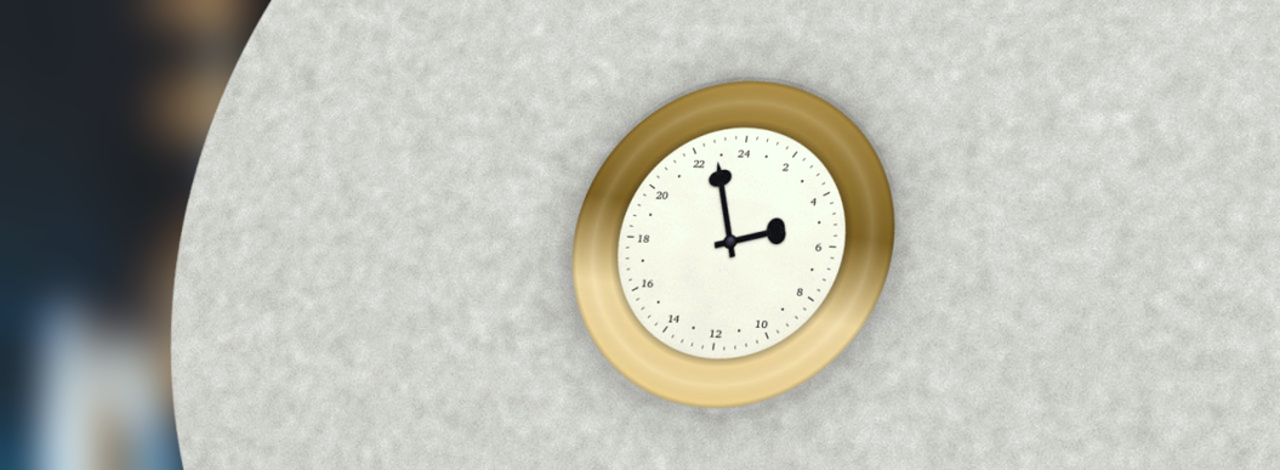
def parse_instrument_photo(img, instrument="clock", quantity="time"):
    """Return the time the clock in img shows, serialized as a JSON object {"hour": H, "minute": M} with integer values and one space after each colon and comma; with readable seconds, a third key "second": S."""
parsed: {"hour": 4, "minute": 57}
